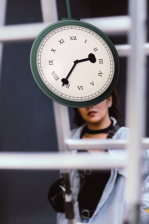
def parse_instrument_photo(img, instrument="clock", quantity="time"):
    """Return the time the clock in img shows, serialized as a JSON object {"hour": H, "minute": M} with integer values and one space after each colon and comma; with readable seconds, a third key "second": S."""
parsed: {"hour": 2, "minute": 36}
